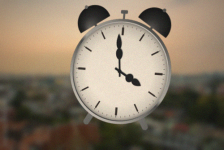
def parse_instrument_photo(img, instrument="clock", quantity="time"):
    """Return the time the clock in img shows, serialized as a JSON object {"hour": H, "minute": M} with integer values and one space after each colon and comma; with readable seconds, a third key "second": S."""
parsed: {"hour": 3, "minute": 59}
